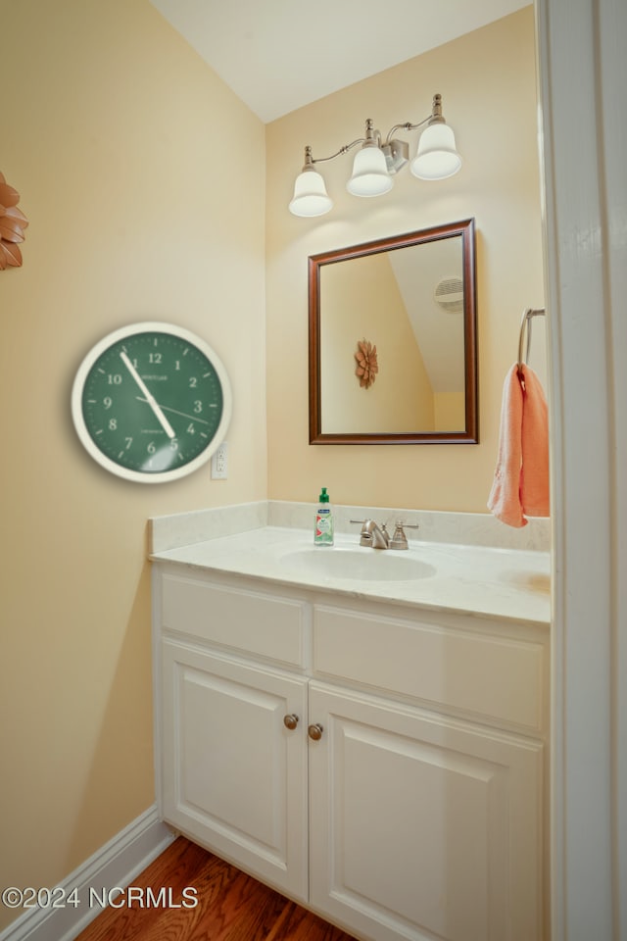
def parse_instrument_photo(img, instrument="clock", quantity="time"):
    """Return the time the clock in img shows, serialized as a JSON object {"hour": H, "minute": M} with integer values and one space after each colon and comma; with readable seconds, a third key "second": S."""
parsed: {"hour": 4, "minute": 54, "second": 18}
